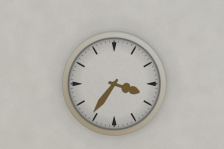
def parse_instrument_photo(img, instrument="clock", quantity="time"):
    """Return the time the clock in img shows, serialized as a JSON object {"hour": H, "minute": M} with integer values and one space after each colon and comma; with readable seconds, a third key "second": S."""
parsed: {"hour": 3, "minute": 36}
